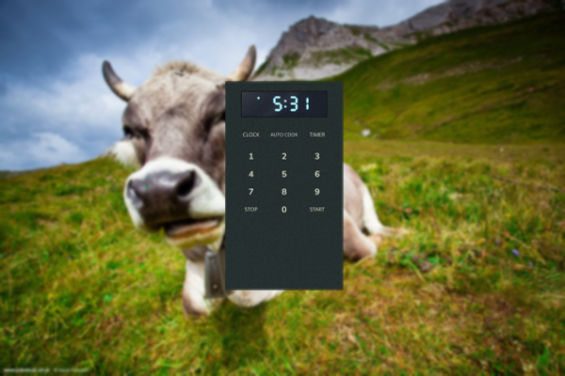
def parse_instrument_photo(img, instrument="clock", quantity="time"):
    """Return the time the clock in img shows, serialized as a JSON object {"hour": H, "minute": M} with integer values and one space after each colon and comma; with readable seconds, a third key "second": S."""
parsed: {"hour": 5, "minute": 31}
